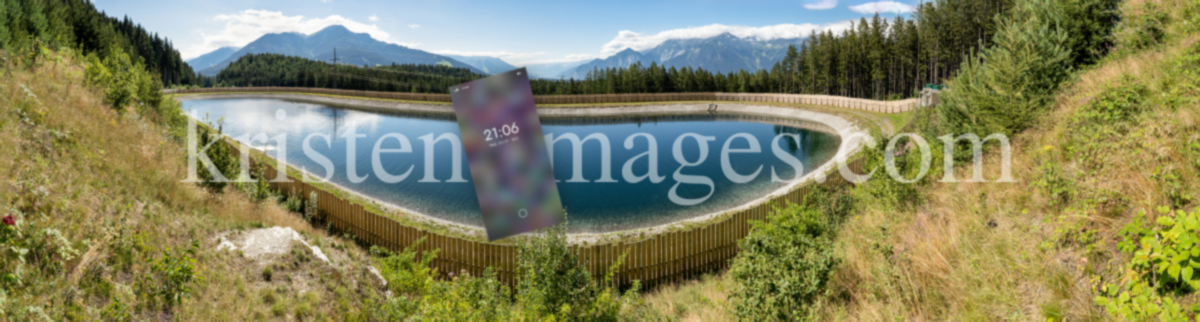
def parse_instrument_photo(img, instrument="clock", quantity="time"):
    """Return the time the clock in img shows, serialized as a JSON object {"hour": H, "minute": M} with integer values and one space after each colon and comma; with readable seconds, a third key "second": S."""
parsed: {"hour": 21, "minute": 6}
